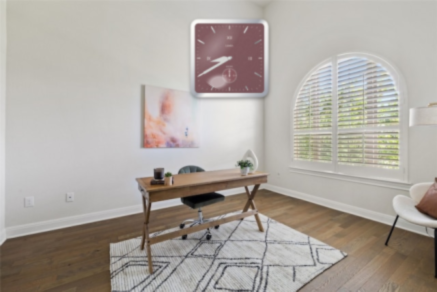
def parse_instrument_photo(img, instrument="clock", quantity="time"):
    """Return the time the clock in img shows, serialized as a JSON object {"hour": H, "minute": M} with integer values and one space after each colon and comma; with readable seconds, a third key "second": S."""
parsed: {"hour": 8, "minute": 40}
